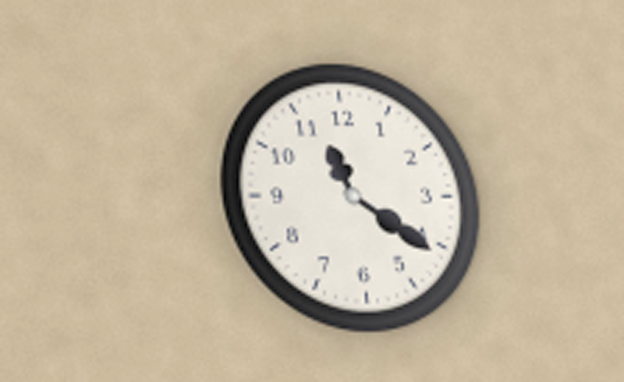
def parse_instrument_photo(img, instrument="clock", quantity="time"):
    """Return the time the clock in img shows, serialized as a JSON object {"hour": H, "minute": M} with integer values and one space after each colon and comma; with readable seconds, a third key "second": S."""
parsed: {"hour": 11, "minute": 21}
